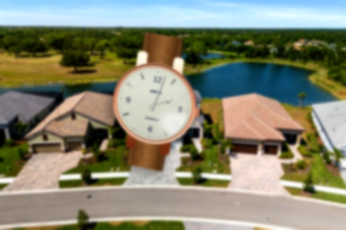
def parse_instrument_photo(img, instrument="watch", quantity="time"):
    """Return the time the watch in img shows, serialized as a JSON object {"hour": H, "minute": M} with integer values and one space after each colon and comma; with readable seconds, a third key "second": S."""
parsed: {"hour": 2, "minute": 2}
